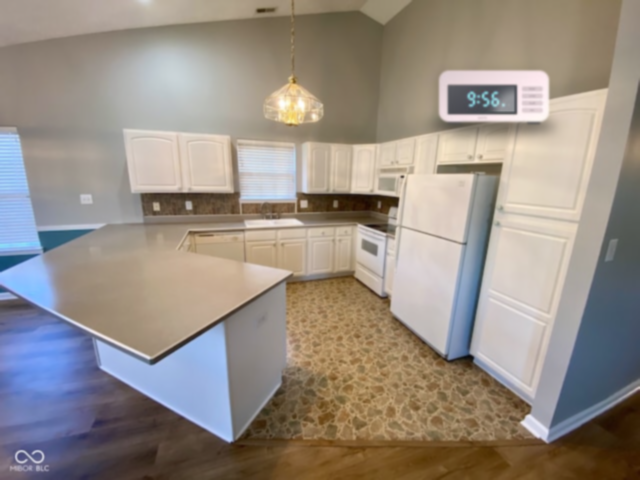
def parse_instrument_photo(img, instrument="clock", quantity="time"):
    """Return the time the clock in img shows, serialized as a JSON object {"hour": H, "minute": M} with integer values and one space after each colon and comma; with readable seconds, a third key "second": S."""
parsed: {"hour": 9, "minute": 56}
